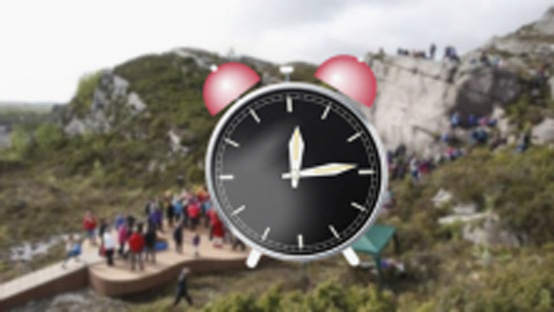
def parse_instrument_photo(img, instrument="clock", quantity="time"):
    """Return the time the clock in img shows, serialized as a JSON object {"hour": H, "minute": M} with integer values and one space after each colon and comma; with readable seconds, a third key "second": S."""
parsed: {"hour": 12, "minute": 14}
